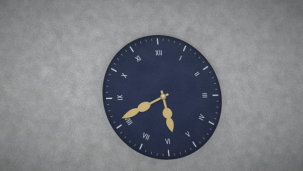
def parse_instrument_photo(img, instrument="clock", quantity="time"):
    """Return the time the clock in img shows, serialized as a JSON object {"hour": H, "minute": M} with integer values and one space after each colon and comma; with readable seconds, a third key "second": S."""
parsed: {"hour": 5, "minute": 41}
